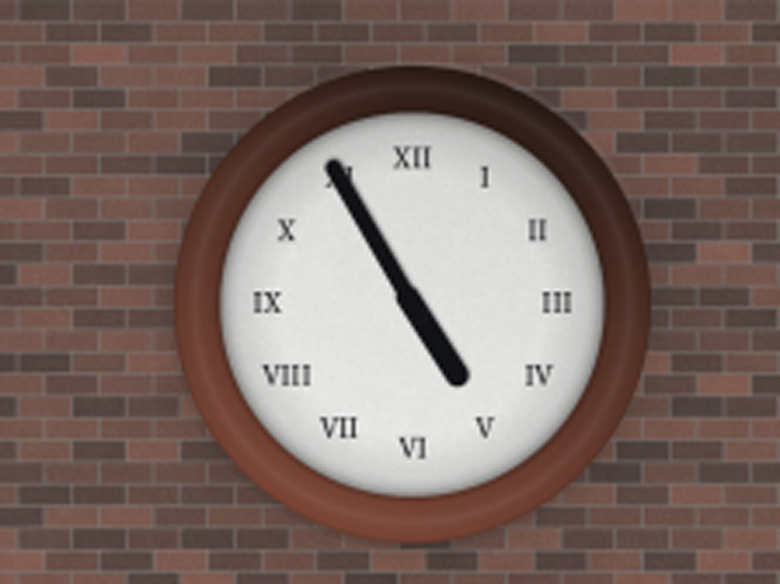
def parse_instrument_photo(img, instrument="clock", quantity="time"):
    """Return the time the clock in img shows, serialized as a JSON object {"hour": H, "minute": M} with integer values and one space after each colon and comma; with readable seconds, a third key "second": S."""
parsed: {"hour": 4, "minute": 55}
